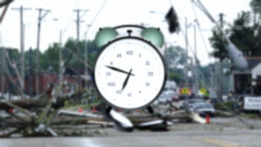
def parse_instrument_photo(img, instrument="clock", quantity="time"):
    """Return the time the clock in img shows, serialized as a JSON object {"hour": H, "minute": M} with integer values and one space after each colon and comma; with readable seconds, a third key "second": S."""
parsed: {"hour": 6, "minute": 48}
